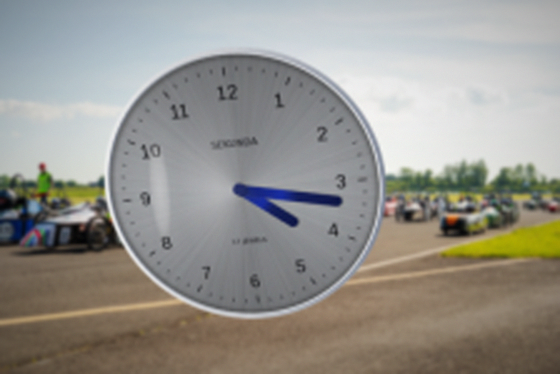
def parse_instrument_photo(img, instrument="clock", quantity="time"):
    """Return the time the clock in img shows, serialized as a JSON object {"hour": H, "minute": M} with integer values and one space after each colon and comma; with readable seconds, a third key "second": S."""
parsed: {"hour": 4, "minute": 17}
